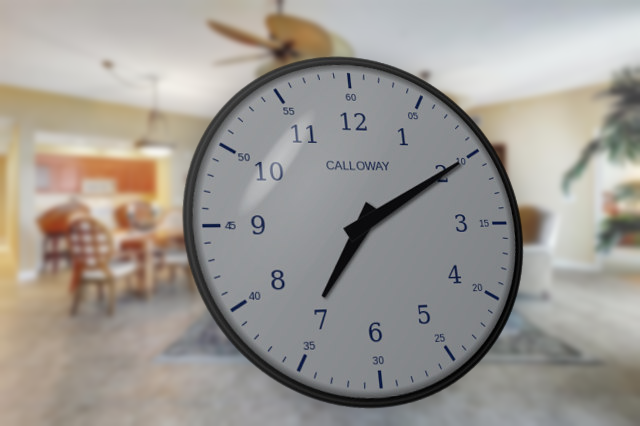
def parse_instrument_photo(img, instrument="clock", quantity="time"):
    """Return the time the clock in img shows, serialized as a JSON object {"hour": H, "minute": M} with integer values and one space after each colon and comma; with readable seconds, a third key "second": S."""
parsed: {"hour": 7, "minute": 10}
